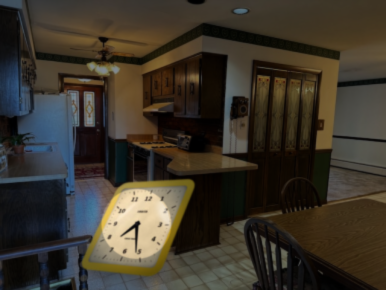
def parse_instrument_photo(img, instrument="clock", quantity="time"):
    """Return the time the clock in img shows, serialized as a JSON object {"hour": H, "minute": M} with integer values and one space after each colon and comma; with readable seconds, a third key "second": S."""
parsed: {"hour": 7, "minute": 26}
